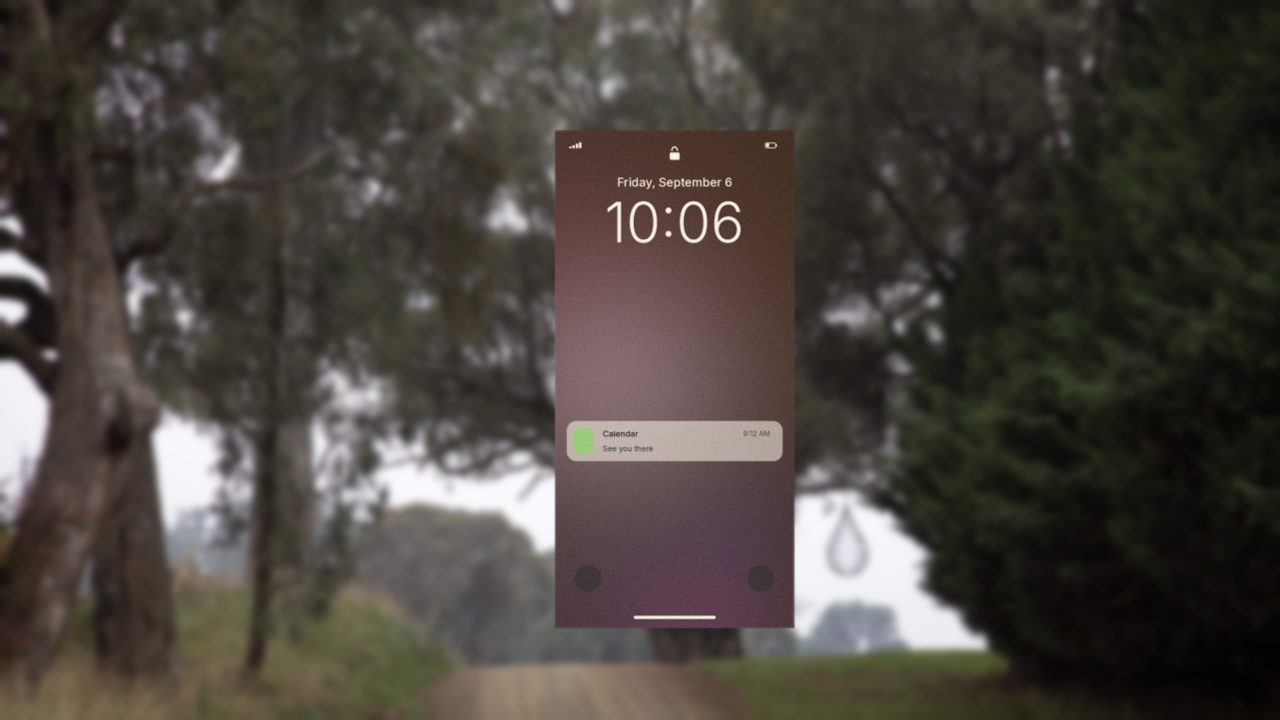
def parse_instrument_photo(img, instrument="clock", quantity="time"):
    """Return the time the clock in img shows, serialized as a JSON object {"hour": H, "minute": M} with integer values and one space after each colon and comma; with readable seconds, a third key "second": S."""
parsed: {"hour": 10, "minute": 6}
